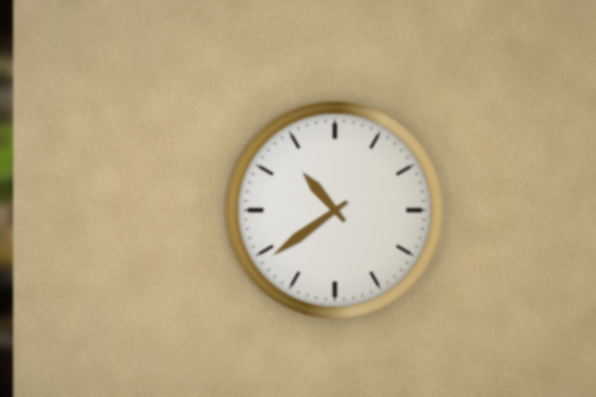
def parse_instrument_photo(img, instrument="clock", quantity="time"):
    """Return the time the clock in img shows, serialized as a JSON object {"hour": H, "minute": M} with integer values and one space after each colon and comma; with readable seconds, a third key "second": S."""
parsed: {"hour": 10, "minute": 39}
